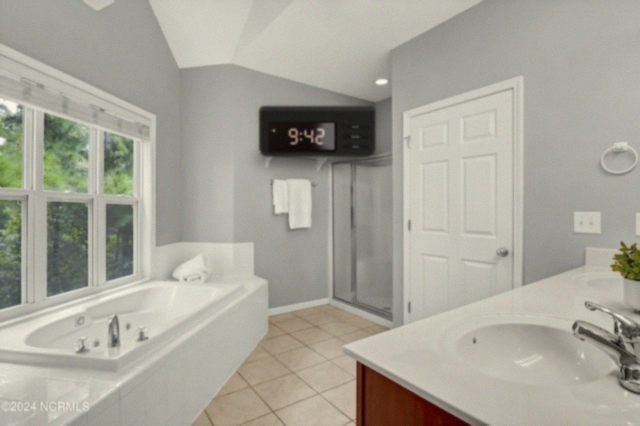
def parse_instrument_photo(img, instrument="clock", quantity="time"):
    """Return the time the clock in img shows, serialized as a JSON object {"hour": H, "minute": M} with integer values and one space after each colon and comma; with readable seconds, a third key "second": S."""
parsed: {"hour": 9, "minute": 42}
